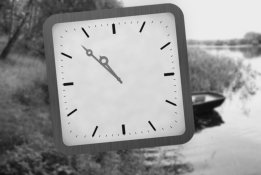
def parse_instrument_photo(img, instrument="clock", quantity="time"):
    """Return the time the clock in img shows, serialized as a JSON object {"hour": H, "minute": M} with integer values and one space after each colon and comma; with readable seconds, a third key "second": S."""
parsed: {"hour": 10, "minute": 53}
